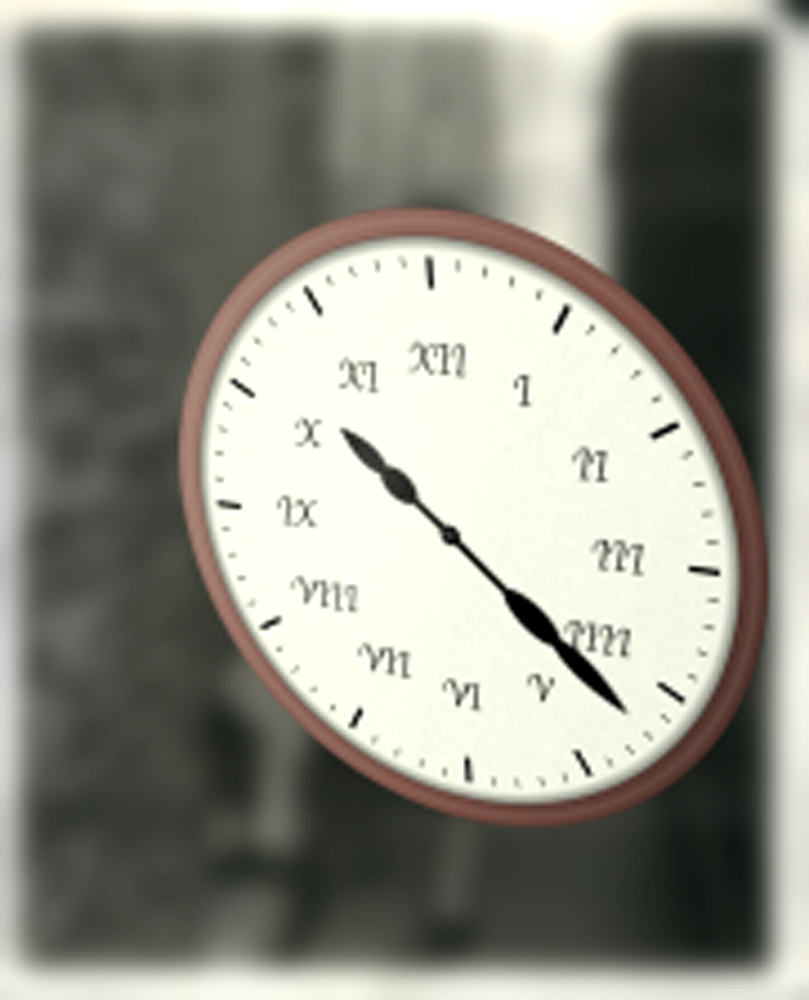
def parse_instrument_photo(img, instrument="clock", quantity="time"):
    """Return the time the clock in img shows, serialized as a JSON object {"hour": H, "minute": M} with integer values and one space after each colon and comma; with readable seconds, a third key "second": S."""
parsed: {"hour": 10, "minute": 22}
